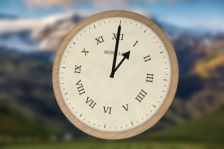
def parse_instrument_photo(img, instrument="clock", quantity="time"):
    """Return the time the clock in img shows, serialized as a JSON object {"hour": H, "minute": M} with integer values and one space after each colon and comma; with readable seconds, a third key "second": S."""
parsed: {"hour": 1, "minute": 0}
